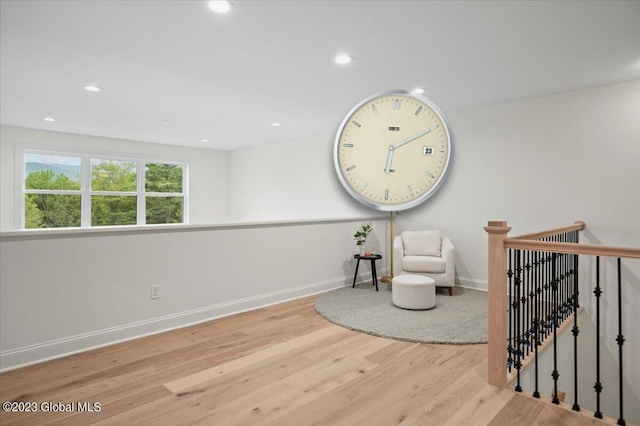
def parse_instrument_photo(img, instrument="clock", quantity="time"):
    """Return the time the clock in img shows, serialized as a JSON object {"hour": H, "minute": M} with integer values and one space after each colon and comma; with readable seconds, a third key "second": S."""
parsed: {"hour": 6, "minute": 10}
